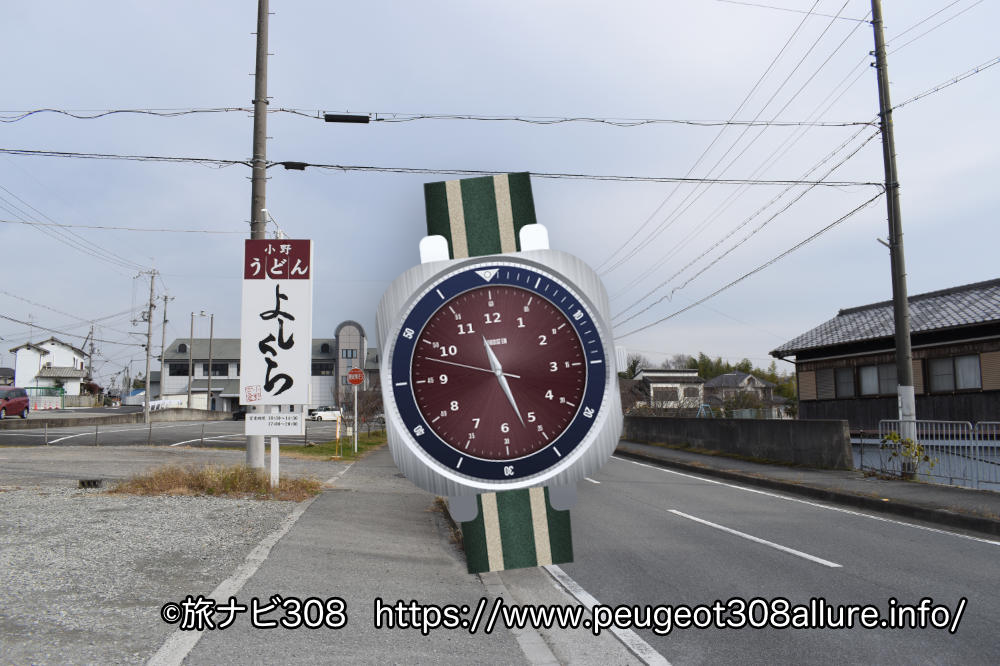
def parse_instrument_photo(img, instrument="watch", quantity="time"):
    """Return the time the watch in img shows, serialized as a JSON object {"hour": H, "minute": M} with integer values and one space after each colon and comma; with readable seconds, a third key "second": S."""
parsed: {"hour": 11, "minute": 26, "second": 48}
